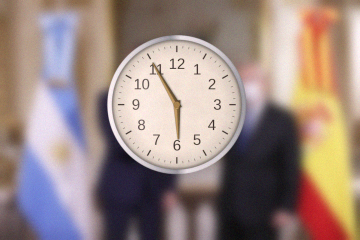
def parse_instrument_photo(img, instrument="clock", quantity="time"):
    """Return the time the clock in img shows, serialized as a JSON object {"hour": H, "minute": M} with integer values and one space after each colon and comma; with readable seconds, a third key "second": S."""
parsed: {"hour": 5, "minute": 55}
